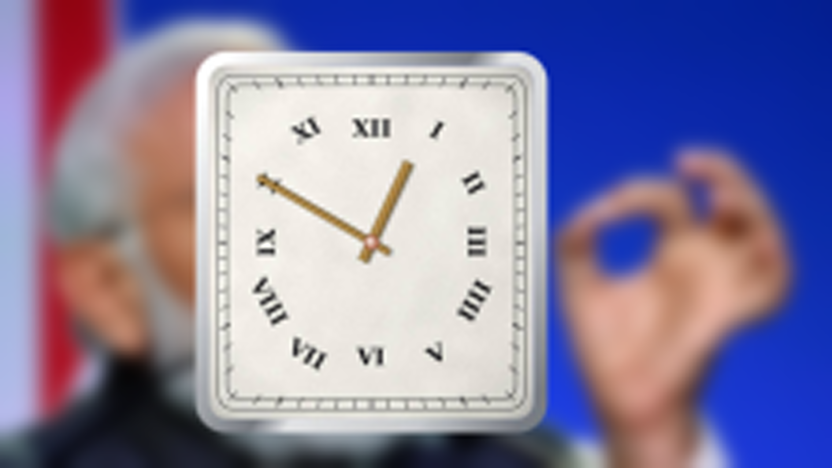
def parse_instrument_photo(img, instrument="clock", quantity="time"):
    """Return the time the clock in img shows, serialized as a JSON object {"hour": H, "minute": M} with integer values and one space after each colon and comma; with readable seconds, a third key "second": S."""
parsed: {"hour": 12, "minute": 50}
